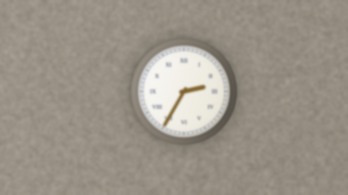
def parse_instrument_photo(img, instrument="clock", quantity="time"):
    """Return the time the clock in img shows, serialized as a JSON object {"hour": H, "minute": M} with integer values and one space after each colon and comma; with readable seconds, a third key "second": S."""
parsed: {"hour": 2, "minute": 35}
